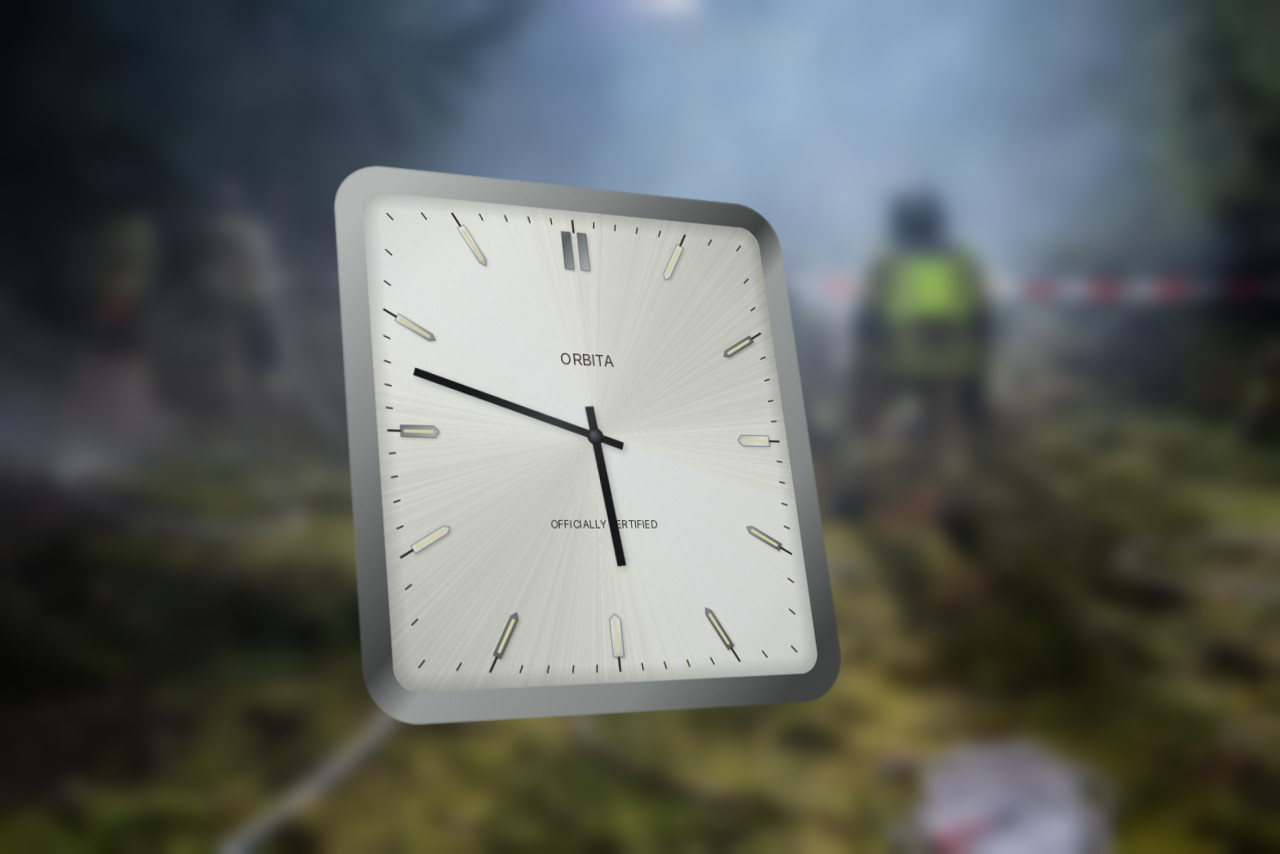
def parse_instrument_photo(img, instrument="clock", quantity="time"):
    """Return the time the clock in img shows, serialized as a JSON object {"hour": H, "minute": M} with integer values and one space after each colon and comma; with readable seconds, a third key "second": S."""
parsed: {"hour": 5, "minute": 48}
